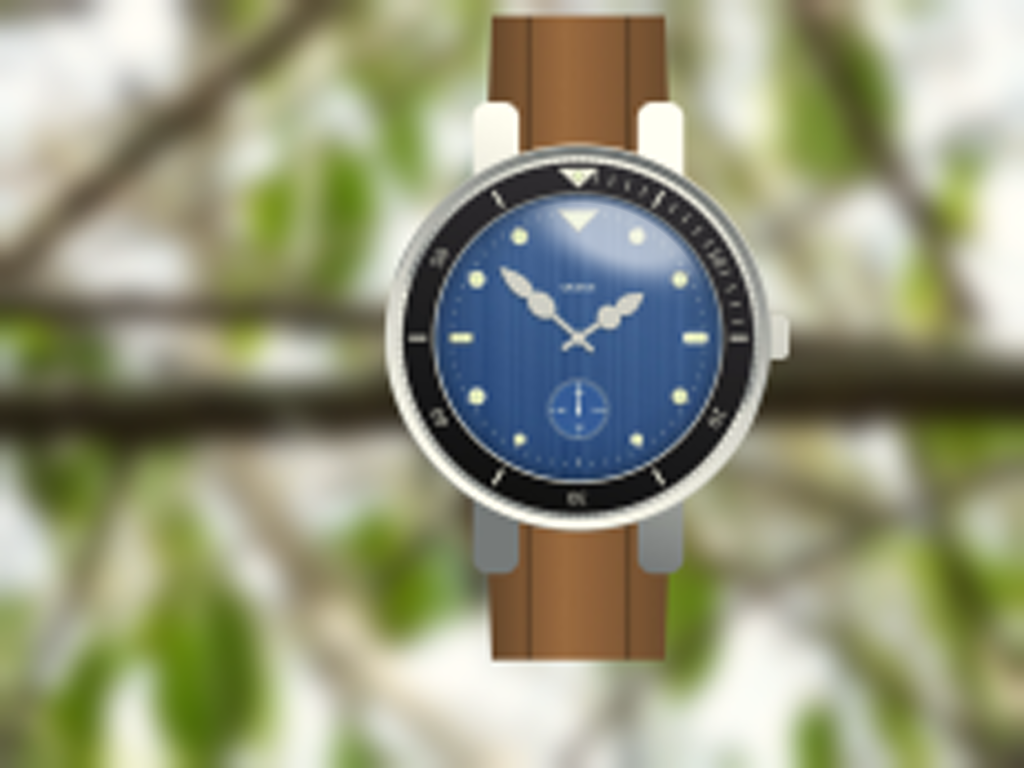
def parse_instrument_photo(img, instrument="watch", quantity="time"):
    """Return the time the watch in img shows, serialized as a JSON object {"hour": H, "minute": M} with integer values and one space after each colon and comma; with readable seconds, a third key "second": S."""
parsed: {"hour": 1, "minute": 52}
